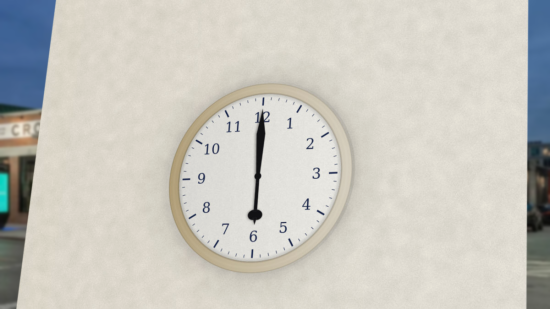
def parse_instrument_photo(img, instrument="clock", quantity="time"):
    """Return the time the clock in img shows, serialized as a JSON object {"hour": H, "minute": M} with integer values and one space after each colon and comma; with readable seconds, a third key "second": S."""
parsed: {"hour": 6, "minute": 0}
